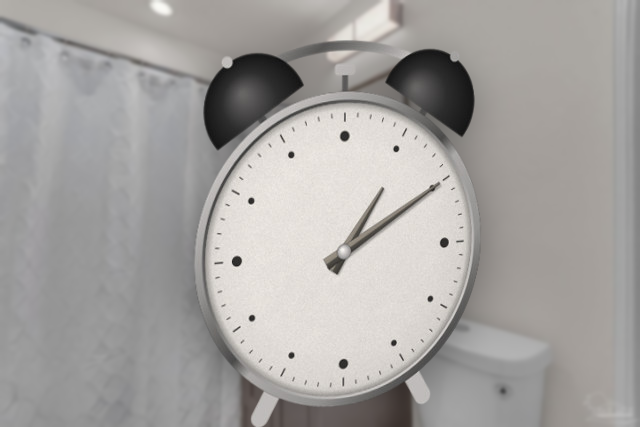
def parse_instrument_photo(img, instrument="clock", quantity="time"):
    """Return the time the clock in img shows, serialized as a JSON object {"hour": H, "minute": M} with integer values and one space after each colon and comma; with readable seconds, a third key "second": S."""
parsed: {"hour": 1, "minute": 10}
